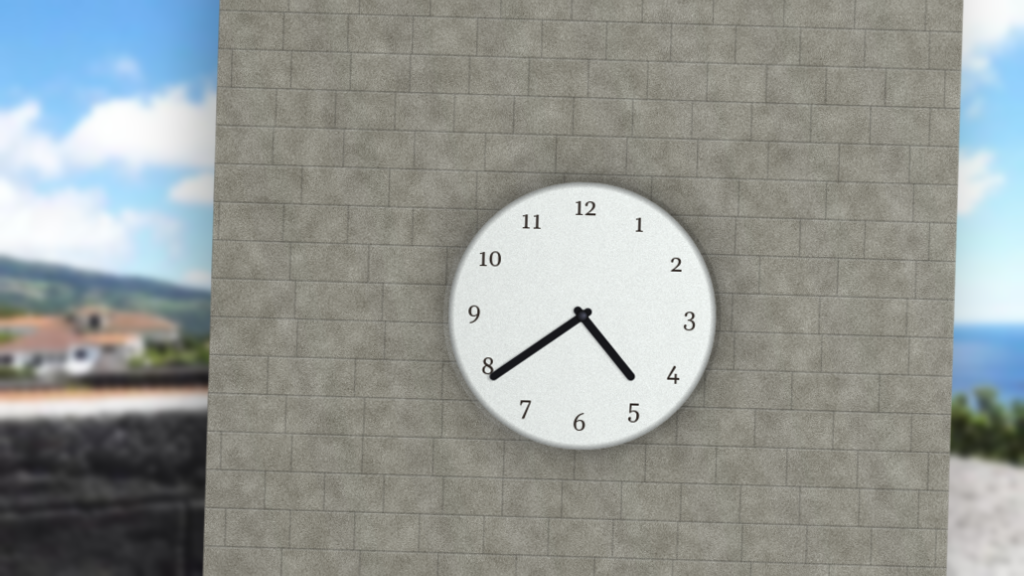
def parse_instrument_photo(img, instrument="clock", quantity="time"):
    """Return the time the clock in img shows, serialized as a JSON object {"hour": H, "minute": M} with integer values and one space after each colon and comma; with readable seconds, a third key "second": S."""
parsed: {"hour": 4, "minute": 39}
